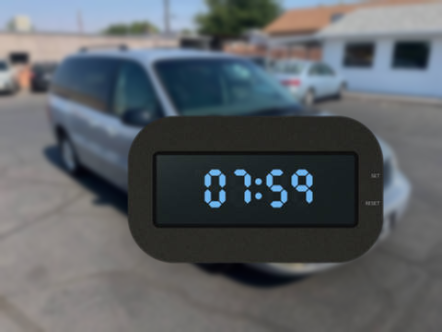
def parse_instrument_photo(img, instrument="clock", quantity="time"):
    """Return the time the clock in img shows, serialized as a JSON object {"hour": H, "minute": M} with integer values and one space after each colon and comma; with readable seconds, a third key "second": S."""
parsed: {"hour": 7, "minute": 59}
